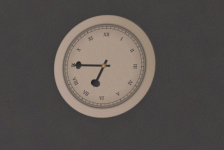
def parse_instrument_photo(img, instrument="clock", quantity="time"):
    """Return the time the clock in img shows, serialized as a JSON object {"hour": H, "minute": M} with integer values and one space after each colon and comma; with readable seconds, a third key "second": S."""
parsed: {"hour": 6, "minute": 45}
